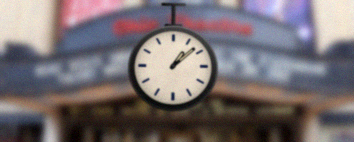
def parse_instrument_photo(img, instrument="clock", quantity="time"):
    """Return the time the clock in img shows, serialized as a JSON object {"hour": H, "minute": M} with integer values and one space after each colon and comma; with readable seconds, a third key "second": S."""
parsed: {"hour": 1, "minute": 8}
